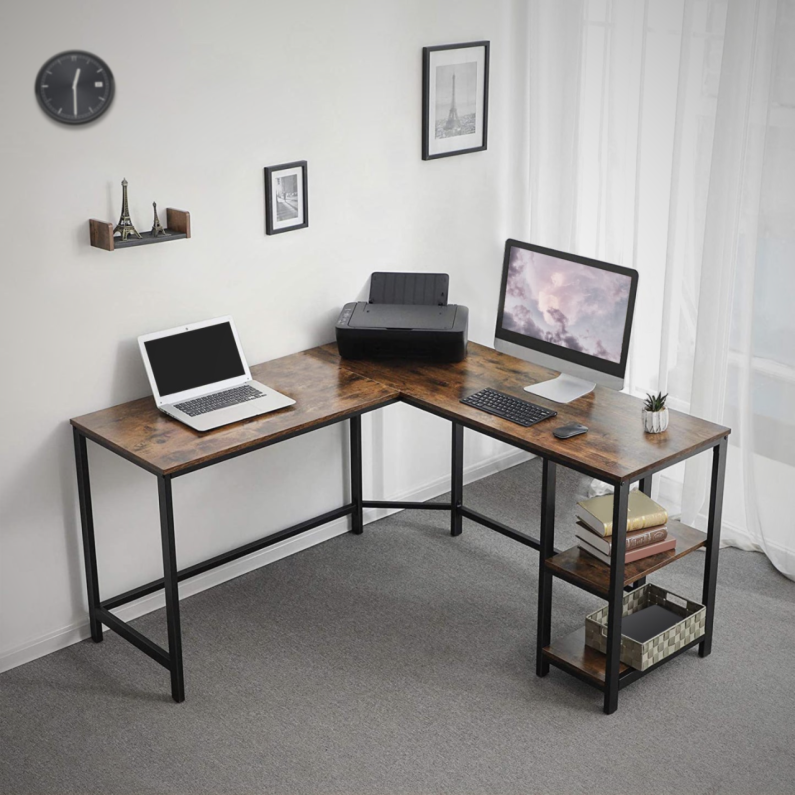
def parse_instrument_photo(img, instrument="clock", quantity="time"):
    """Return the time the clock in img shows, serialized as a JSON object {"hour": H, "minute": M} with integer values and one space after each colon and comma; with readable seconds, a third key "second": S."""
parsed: {"hour": 12, "minute": 30}
